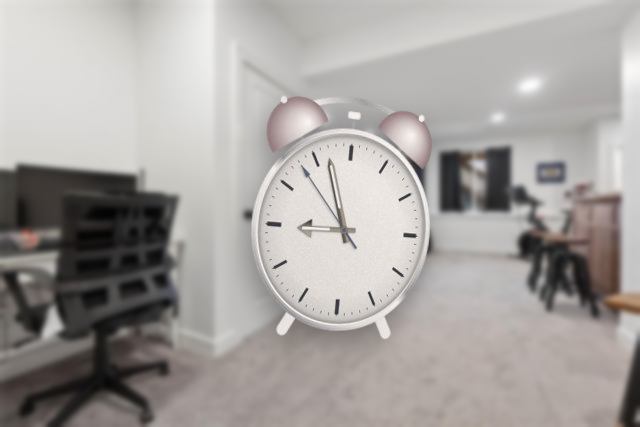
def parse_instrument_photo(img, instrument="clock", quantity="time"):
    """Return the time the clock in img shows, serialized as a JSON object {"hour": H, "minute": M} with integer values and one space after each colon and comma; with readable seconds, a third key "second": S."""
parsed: {"hour": 8, "minute": 56, "second": 53}
